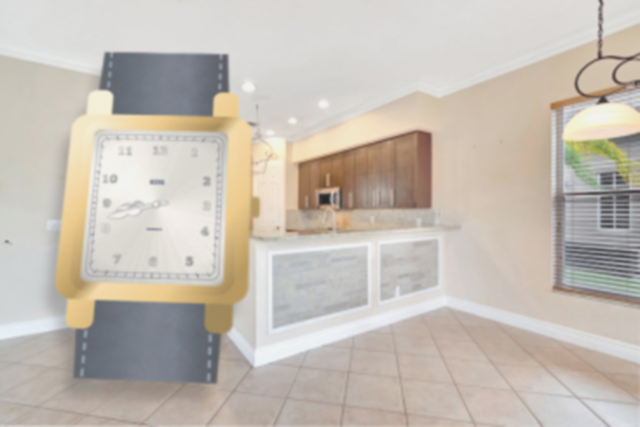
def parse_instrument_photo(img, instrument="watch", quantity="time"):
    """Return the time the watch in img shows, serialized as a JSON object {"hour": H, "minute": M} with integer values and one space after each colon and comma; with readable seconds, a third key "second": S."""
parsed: {"hour": 8, "minute": 42}
